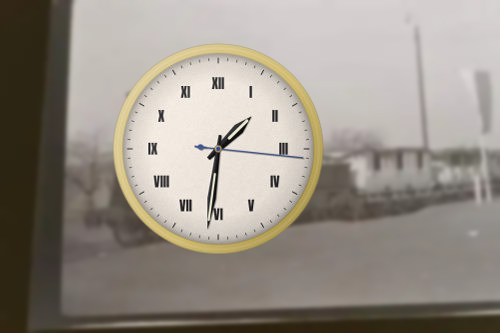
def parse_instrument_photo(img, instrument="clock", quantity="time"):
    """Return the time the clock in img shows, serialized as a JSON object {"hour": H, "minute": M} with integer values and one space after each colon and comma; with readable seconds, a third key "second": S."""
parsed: {"hour": 1, "minute": 31, "second": 16}
